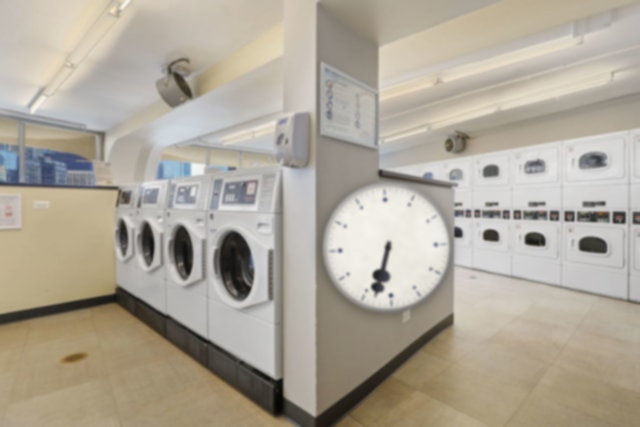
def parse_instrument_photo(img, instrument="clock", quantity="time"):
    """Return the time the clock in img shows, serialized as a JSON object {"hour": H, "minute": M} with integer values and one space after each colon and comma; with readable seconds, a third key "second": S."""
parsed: {"hour": 6, "minute": 33}
